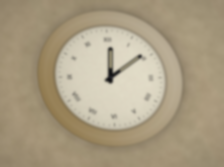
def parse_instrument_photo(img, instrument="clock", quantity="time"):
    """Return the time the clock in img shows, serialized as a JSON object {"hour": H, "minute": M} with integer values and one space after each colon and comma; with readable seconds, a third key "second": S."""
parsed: {"hour": 12, "minute": 9}
